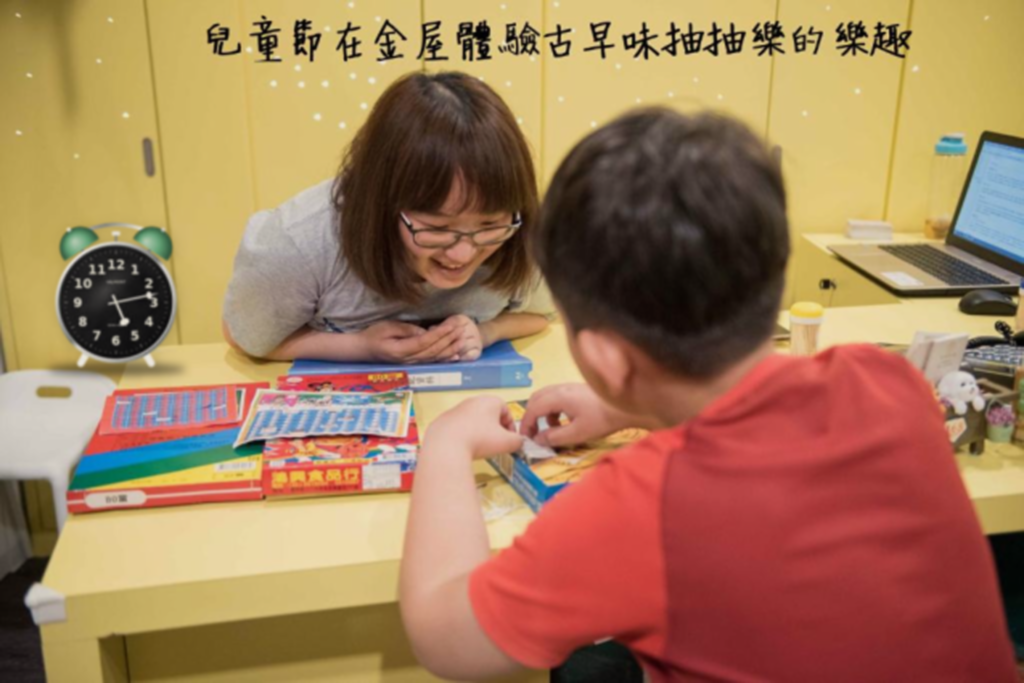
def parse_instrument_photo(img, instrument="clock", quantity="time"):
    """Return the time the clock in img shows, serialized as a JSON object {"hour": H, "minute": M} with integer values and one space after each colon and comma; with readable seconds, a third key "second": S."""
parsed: {"hour": 5, "minute": 13}
